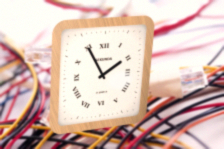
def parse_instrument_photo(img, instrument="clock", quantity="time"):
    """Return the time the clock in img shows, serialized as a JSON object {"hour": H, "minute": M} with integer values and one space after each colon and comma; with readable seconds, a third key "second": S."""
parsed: {"hour": 1, "minute": 55}
